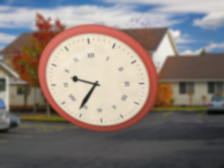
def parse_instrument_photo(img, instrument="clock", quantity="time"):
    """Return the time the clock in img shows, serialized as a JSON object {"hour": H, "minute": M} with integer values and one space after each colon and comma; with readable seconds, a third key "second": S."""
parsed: {"hour": 9, "minute": 36}
